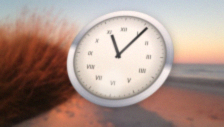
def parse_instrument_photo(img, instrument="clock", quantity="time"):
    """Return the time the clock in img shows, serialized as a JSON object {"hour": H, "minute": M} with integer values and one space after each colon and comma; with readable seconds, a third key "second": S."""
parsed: {"hour": 11, "minute": 6}
